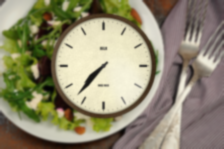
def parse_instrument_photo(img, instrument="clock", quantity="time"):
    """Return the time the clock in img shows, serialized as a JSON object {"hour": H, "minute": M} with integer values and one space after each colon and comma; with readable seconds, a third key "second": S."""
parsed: {"hour": 7, "minute": 37}
